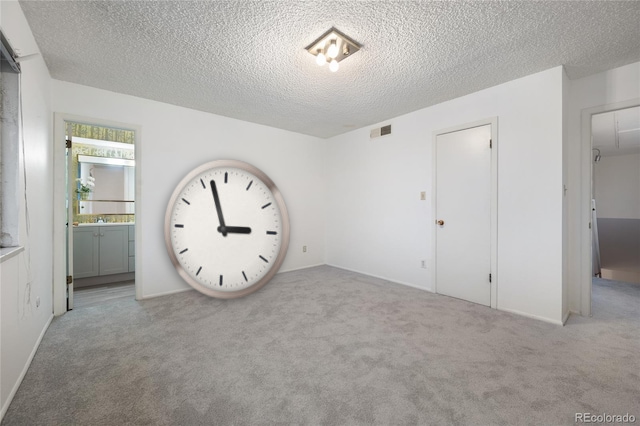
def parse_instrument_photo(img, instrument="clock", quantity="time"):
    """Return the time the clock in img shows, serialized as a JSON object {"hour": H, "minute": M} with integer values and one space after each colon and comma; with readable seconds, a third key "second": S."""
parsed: {"hour": 2, "minute": 57}
